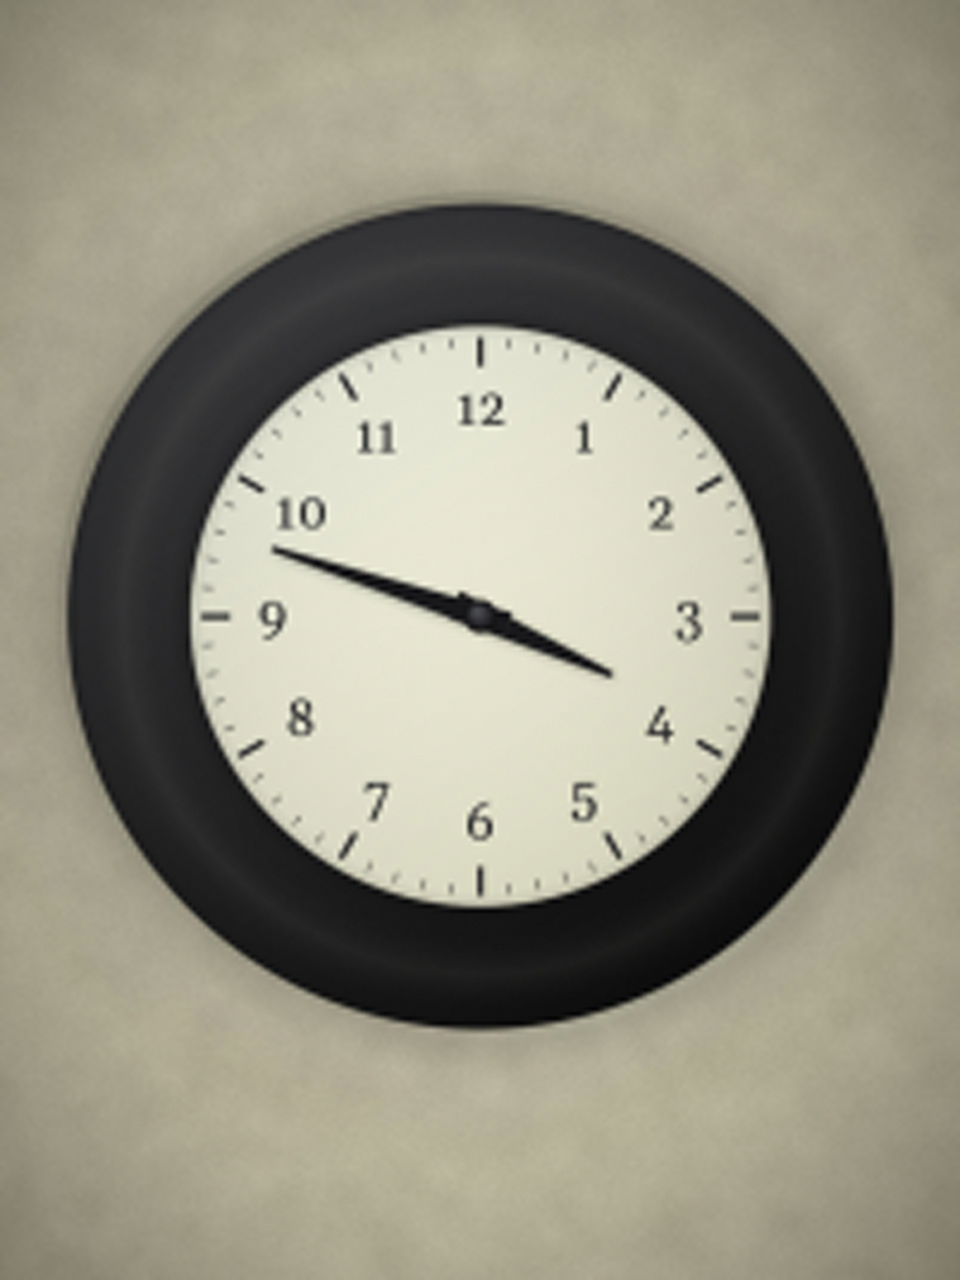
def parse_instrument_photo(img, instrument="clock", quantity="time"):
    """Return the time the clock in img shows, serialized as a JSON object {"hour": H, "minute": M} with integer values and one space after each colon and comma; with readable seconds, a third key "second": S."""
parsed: {"hour": 3, "minute": 48}
